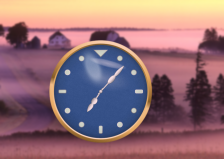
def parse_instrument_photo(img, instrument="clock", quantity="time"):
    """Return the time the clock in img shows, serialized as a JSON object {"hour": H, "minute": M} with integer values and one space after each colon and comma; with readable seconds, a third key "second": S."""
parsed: {"hour": 7, "minute": 7}
